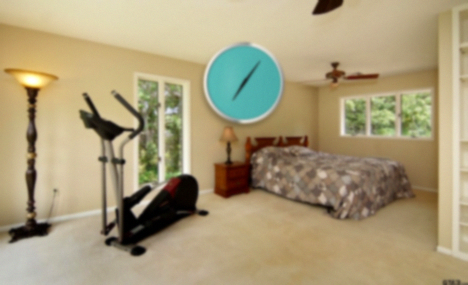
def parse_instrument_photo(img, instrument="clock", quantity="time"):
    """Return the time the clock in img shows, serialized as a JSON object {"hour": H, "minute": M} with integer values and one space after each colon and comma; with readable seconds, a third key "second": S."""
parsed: {"hour": 7, "minute": 6}
